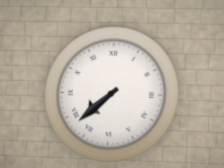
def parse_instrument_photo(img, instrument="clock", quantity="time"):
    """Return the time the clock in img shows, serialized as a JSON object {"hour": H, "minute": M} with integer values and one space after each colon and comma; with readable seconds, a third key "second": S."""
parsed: {"hour": 7, "minute": 38}
